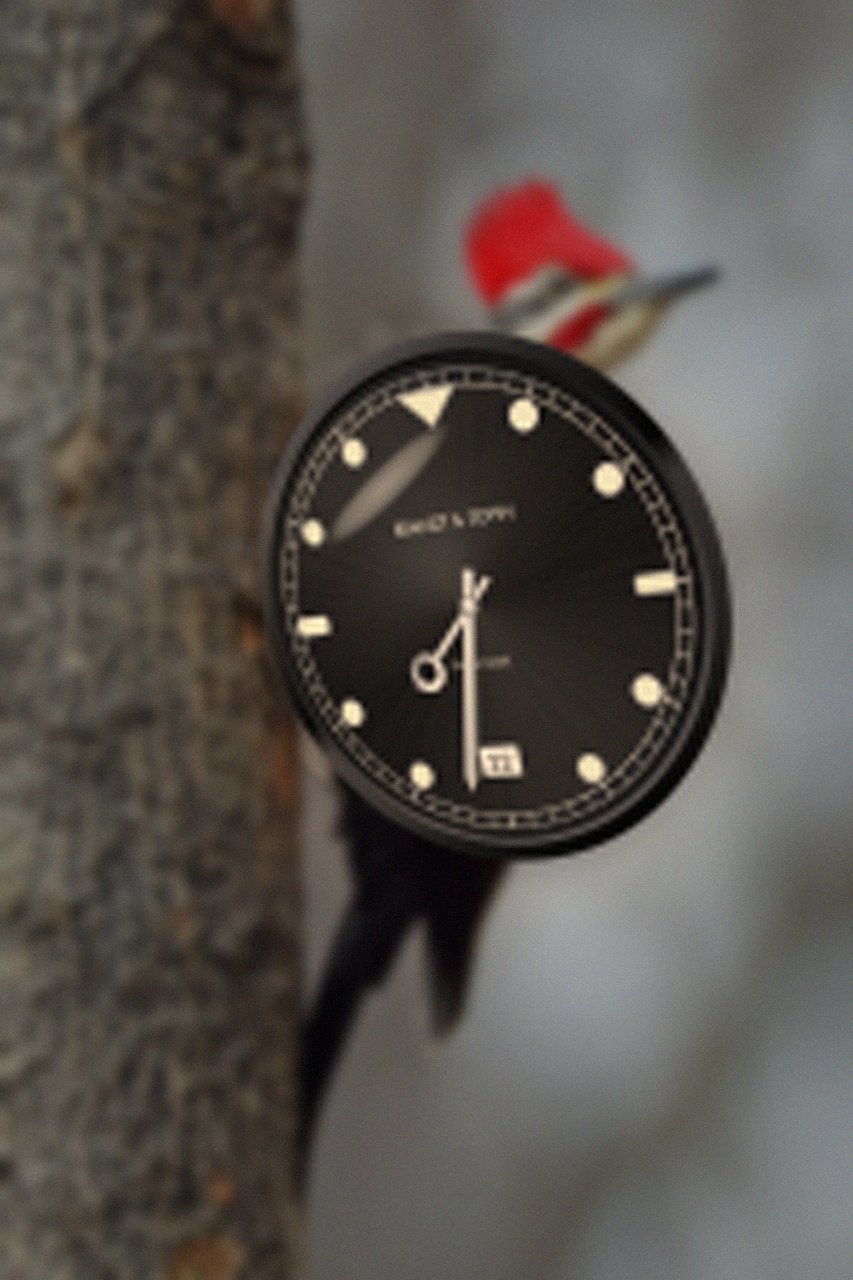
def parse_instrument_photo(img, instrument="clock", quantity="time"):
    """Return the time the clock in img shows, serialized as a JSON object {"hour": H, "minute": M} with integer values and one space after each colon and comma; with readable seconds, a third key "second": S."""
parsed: {"hour": 7, "minute": 32}
